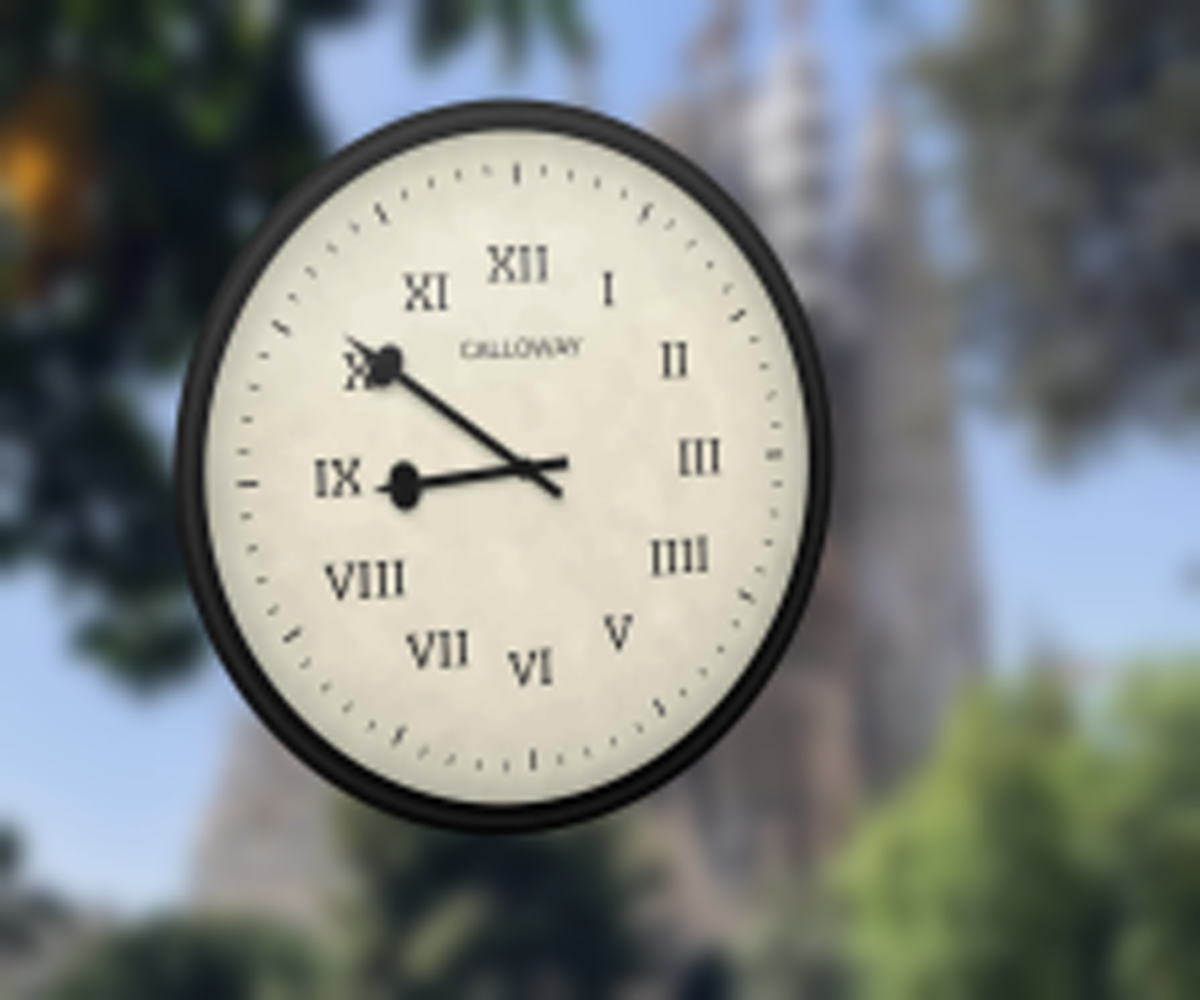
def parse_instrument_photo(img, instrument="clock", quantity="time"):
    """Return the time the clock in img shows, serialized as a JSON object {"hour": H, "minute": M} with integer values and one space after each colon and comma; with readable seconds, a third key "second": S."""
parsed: {"hour": 8, "minute": 51}
